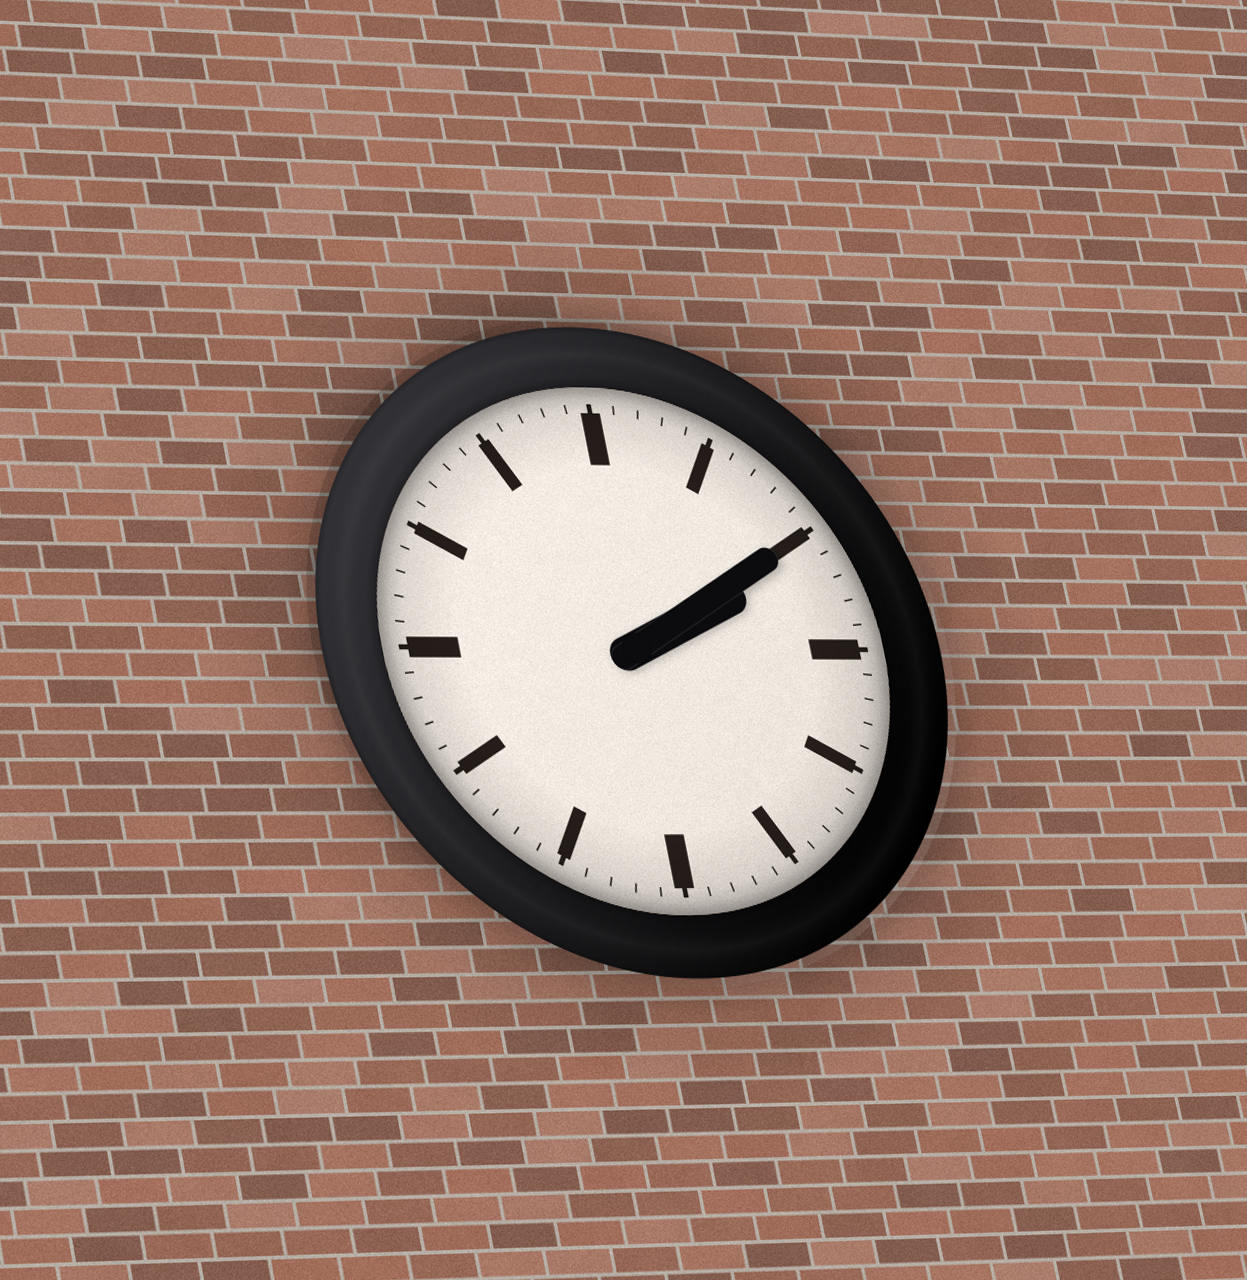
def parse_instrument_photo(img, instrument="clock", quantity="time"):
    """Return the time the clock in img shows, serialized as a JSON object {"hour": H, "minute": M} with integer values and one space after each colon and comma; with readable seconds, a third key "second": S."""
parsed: {"hour": 2, "minute": 10}
